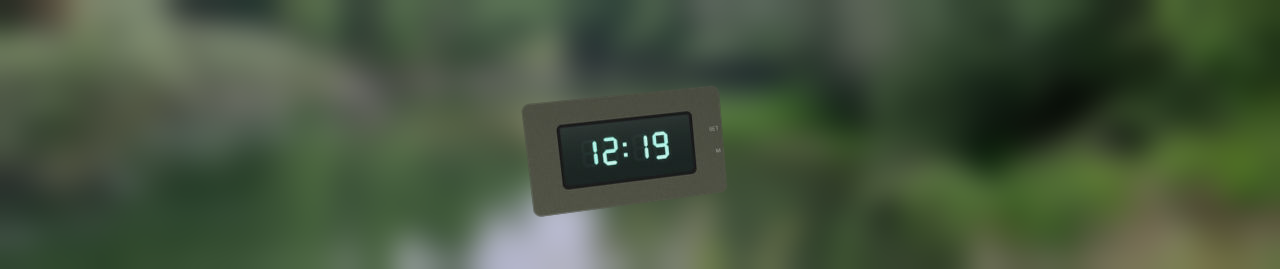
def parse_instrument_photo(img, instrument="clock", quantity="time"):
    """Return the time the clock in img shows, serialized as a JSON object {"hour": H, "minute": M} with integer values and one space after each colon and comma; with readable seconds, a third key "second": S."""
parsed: {"hour": 12, "minute": 19}
